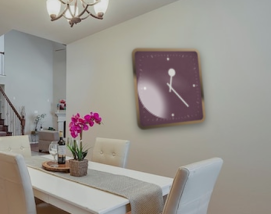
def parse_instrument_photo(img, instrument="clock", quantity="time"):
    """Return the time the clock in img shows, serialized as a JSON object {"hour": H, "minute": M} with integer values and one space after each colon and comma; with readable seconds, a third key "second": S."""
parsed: {"hour": 12, "minute": 23}
